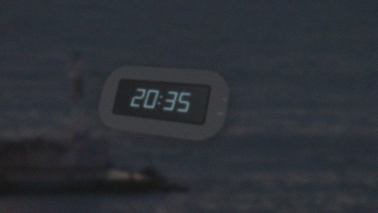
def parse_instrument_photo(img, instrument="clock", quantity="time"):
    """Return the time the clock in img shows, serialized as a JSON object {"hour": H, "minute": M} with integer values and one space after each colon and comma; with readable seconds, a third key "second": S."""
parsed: {"hour": 20, "minute": 35}
